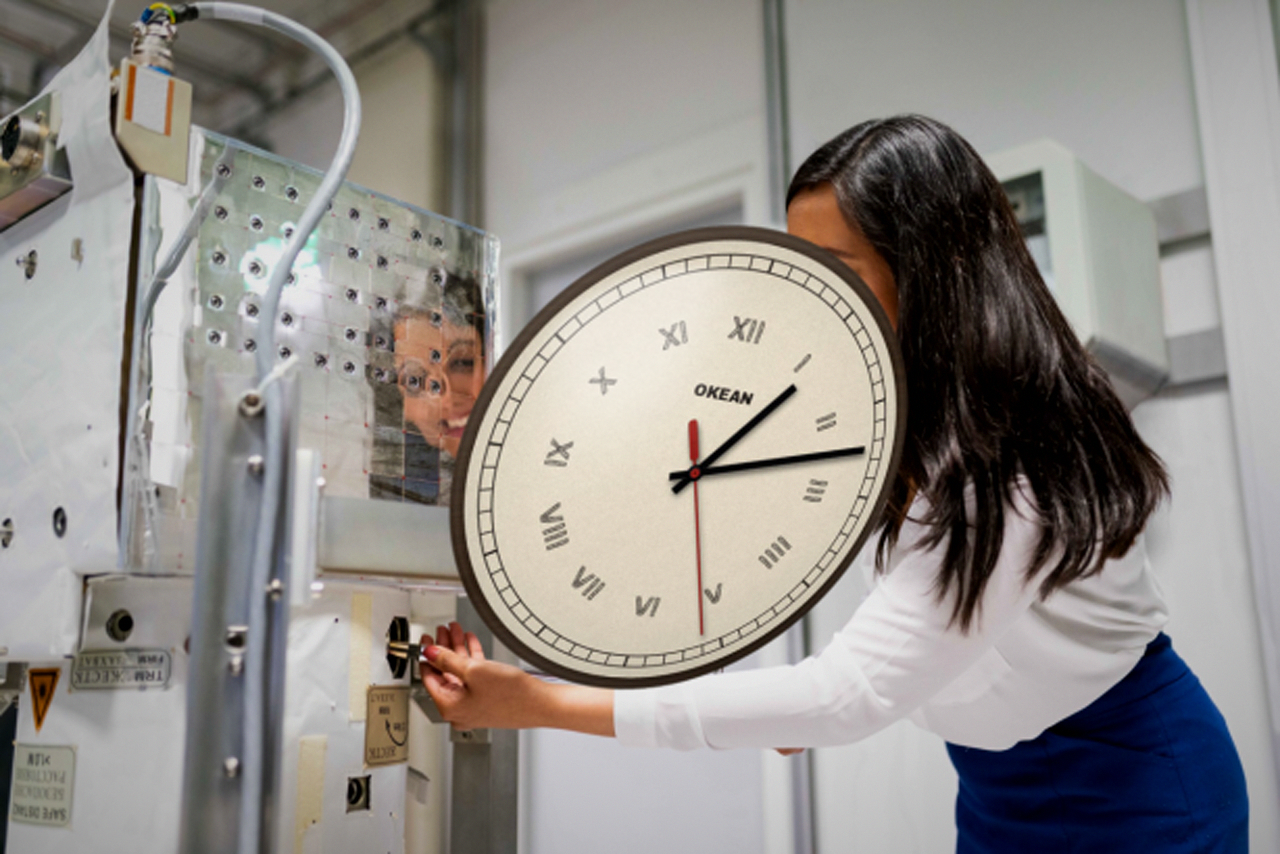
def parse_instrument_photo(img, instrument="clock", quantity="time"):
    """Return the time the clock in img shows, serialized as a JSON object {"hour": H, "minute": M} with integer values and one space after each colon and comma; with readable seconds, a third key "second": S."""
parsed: {"hour": 1, "minute": 12, "second": 26}
